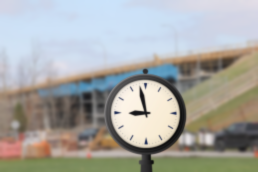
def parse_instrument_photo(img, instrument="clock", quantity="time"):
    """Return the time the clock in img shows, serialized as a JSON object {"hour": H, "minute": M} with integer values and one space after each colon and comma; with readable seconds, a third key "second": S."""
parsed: {"hour": 8, "minute": 58}
